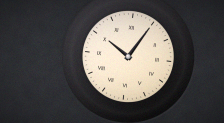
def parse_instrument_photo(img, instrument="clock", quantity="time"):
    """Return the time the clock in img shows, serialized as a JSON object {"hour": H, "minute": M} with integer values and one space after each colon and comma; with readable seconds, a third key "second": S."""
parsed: {"hour": 10, "minute": 5}
